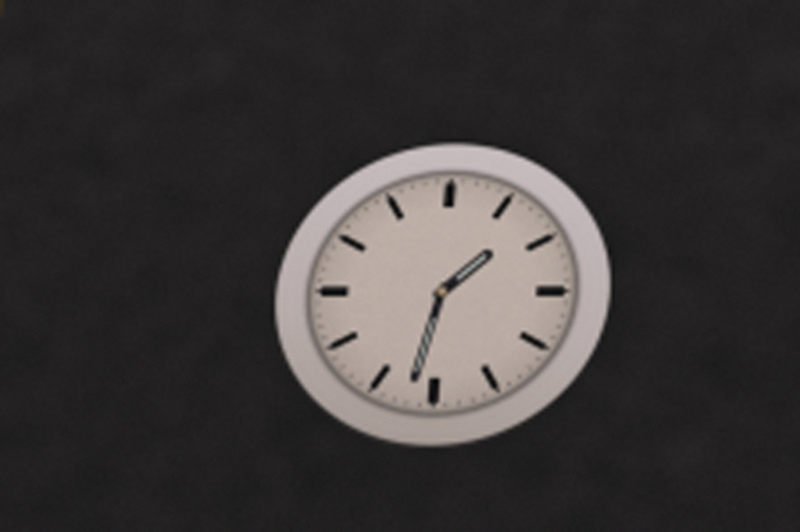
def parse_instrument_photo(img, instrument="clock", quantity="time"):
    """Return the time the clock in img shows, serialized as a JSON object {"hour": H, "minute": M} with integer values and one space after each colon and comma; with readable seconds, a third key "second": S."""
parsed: {"hour": 1, "minute": 32}
